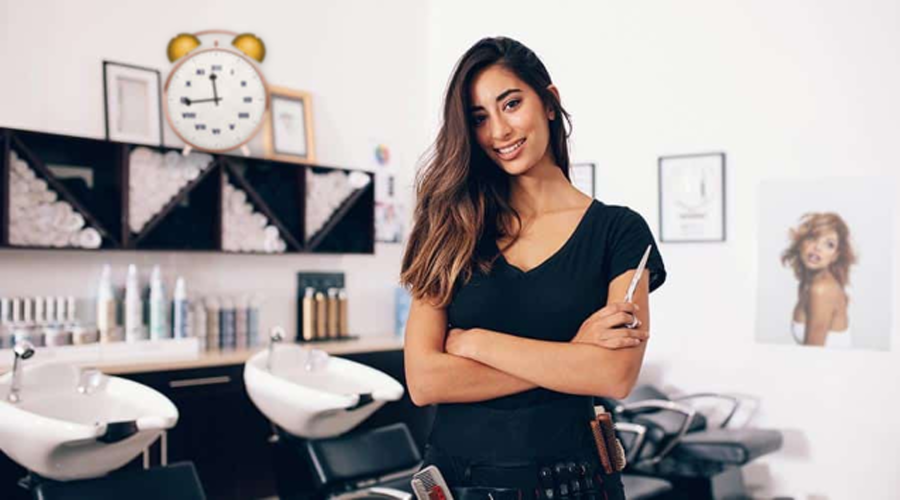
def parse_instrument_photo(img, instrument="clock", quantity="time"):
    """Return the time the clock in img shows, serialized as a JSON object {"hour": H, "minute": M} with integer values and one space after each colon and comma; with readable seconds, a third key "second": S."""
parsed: {"hour": 11, "minute": 44}
